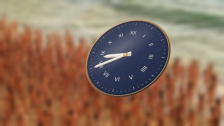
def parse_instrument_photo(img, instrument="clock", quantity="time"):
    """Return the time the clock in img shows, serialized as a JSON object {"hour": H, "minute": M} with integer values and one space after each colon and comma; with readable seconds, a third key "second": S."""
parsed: {"hour": 8, "minute": 40}
